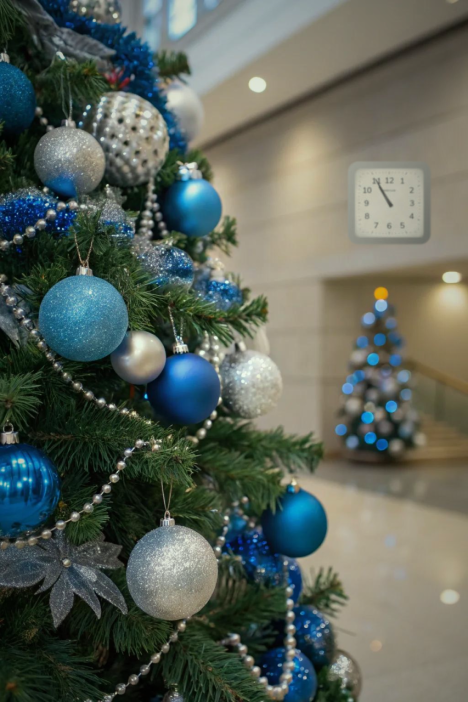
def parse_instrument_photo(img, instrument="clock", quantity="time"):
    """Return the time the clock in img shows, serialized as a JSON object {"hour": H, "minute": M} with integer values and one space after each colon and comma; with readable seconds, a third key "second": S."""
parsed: {"hour": 10, "minute": 55}
